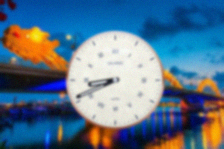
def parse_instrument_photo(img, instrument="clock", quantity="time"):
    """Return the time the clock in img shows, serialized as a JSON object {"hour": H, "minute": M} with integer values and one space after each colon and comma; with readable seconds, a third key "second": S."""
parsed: {"hour": 8, "minute": 41}
